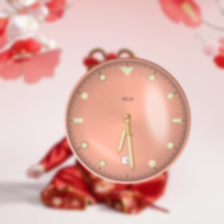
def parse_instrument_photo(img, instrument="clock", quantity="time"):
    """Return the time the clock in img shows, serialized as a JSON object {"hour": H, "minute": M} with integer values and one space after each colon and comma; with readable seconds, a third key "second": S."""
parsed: {"hour": 6, "minute": 29}
